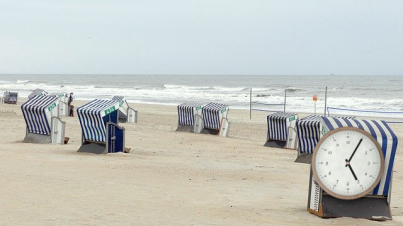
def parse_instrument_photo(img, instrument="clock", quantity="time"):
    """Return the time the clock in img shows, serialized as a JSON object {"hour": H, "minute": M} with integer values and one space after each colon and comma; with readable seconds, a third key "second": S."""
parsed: {"hour": 5, "minute": 5}
